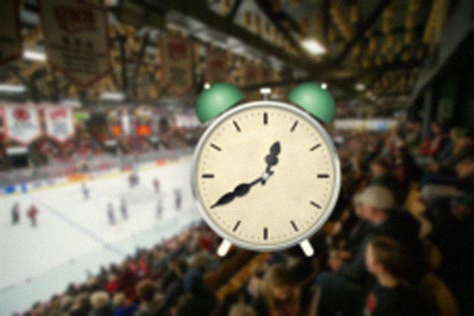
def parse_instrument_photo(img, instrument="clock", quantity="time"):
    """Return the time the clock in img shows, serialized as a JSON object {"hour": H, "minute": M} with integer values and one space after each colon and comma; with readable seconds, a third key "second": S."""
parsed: {"hour": 12, "minute": 40}
